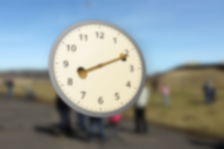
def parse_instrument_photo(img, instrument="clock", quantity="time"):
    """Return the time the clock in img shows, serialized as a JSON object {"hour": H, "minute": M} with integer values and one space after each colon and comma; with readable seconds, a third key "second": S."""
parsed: {"hour": 8, "minute": 11}
